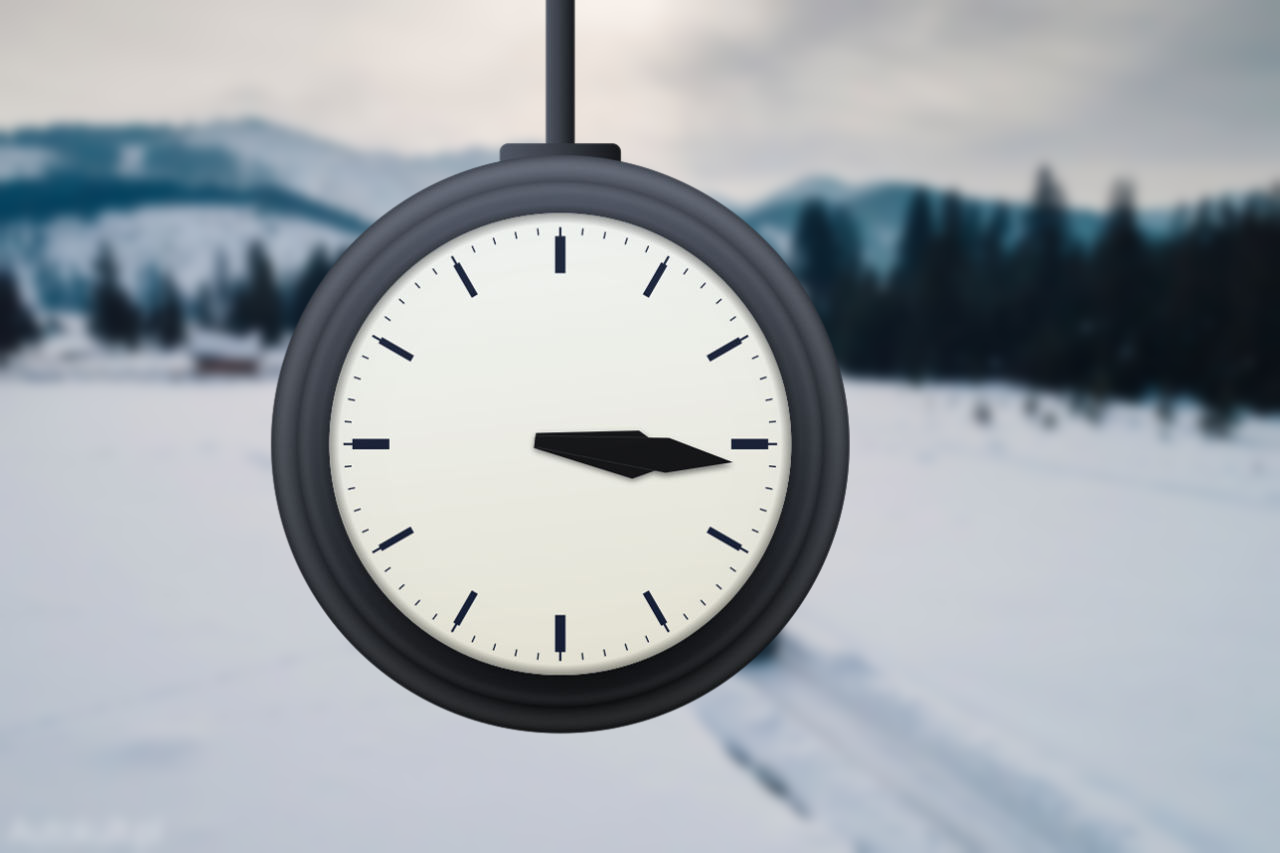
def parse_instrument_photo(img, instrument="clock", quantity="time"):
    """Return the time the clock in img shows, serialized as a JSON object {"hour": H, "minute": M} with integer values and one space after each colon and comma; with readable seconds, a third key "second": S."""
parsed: {"hour": 3, "minute": 16}
